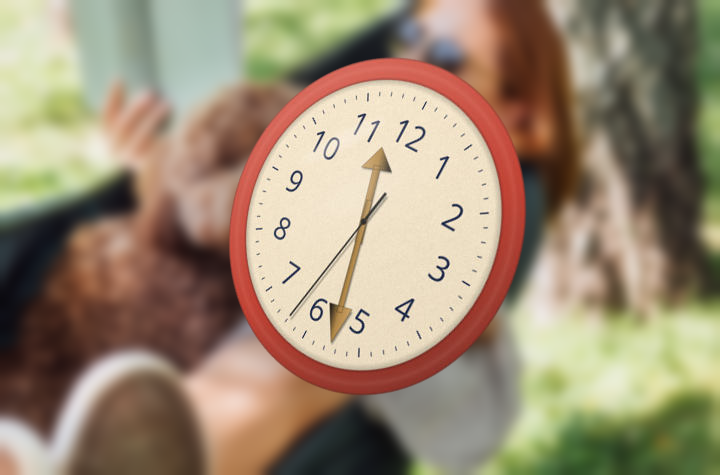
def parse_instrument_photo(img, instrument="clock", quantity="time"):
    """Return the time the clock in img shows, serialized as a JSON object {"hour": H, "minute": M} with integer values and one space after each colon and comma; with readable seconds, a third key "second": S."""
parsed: {"hour": 11, "minute": 27, "second": 32}
